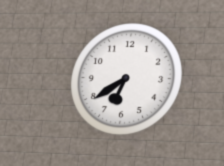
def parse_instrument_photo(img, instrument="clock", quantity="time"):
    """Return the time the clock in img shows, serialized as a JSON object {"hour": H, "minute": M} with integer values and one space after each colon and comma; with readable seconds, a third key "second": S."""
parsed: {"hour": 6, "minute": 39}
